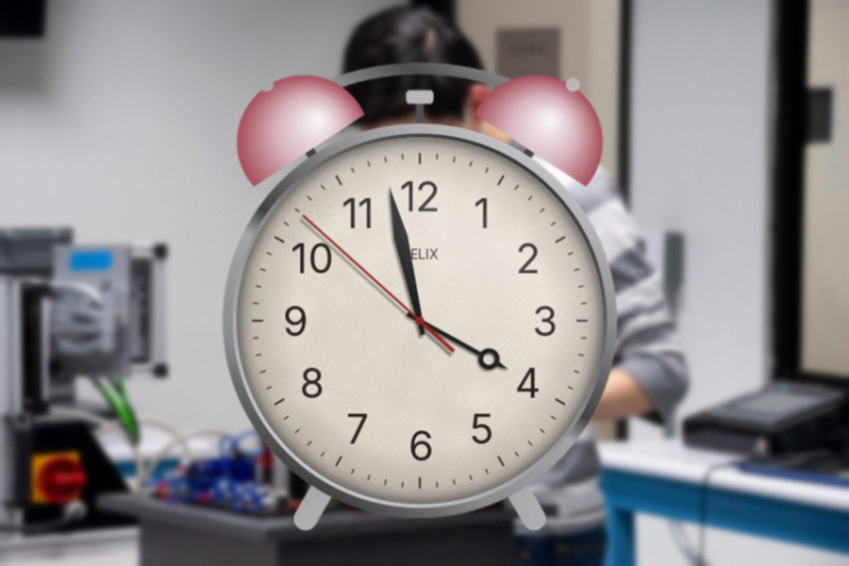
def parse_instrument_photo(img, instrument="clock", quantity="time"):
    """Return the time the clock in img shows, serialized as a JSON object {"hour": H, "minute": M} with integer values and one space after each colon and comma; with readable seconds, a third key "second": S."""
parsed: {"hour": 3, "minute": 57, "second": 52}
